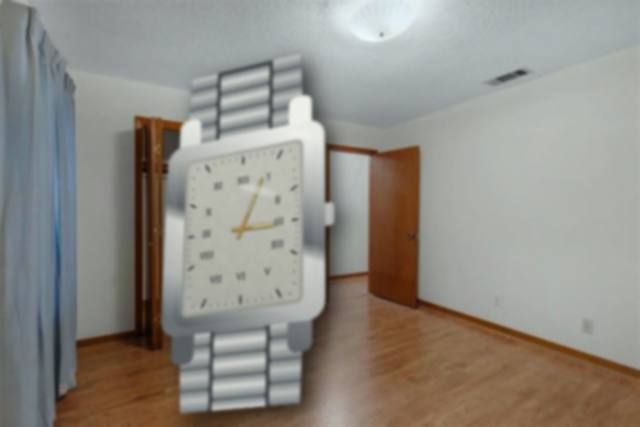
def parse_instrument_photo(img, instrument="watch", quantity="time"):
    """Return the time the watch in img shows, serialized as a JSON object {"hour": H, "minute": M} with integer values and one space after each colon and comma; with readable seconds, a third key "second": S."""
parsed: {"hour": 3, "minute": 4}
